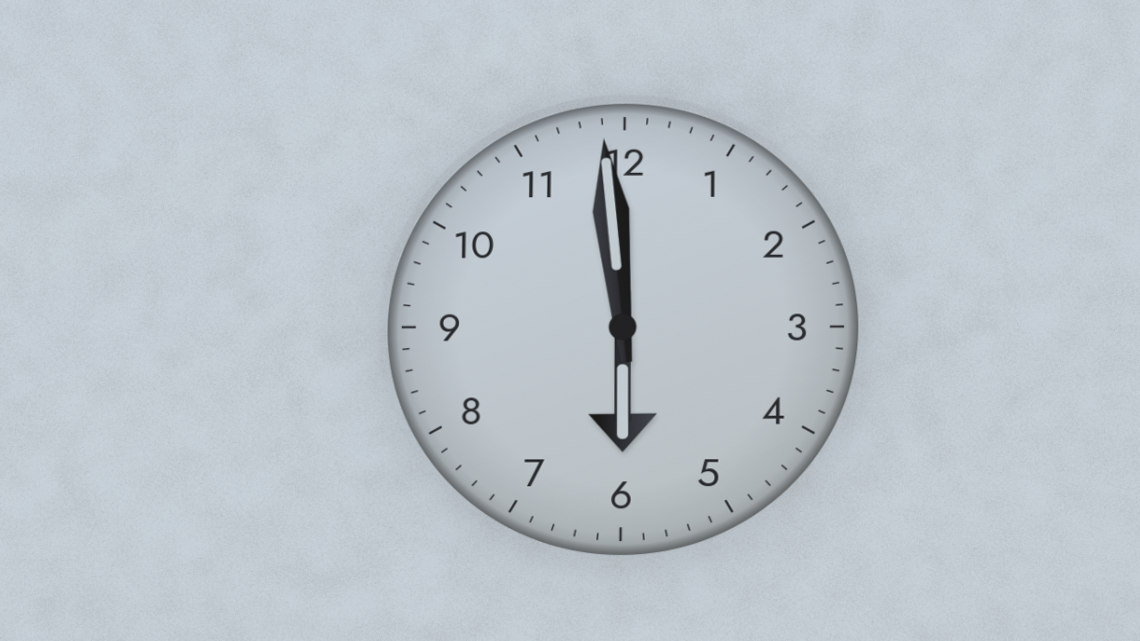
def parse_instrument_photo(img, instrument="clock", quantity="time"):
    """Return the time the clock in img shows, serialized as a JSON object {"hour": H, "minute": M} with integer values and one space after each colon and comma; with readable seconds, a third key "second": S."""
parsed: {"hour": 5, "minute": 59}
